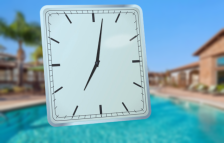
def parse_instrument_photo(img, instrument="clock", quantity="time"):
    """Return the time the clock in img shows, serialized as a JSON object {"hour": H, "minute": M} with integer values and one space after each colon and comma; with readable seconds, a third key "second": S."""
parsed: {"hour": 7, "minute": 2}
